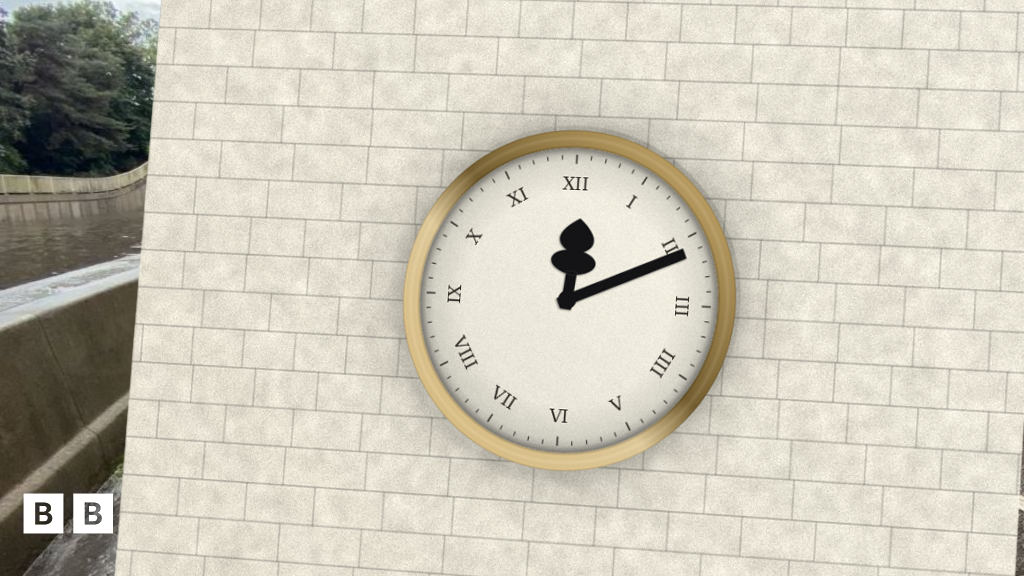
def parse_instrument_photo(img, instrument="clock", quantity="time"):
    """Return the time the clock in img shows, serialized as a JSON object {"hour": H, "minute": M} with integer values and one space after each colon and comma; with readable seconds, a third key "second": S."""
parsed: {"hour": 12, "minute": 11}
